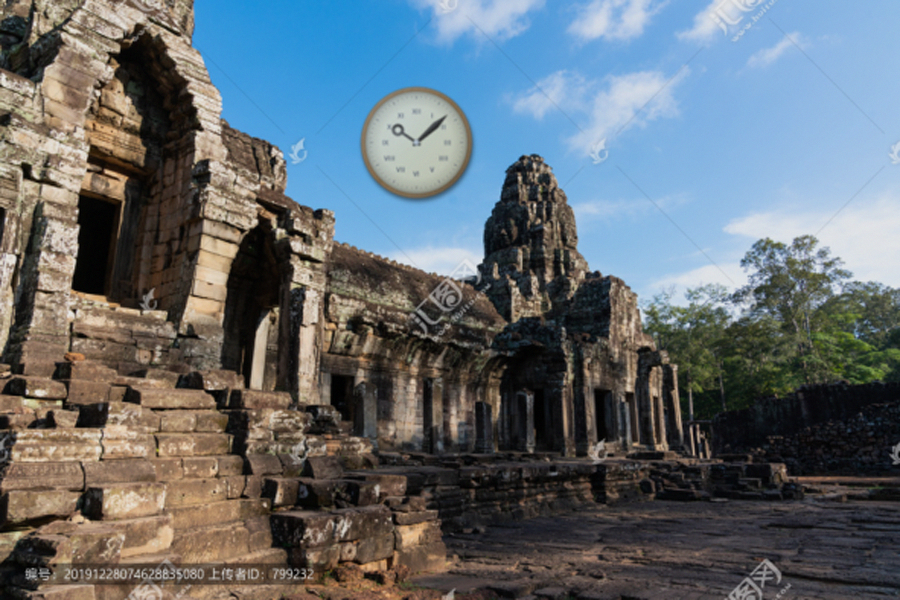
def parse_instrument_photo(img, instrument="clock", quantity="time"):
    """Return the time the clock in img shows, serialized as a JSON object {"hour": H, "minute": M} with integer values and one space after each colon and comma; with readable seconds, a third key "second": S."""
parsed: {"hour": 10, "minute": 8}
